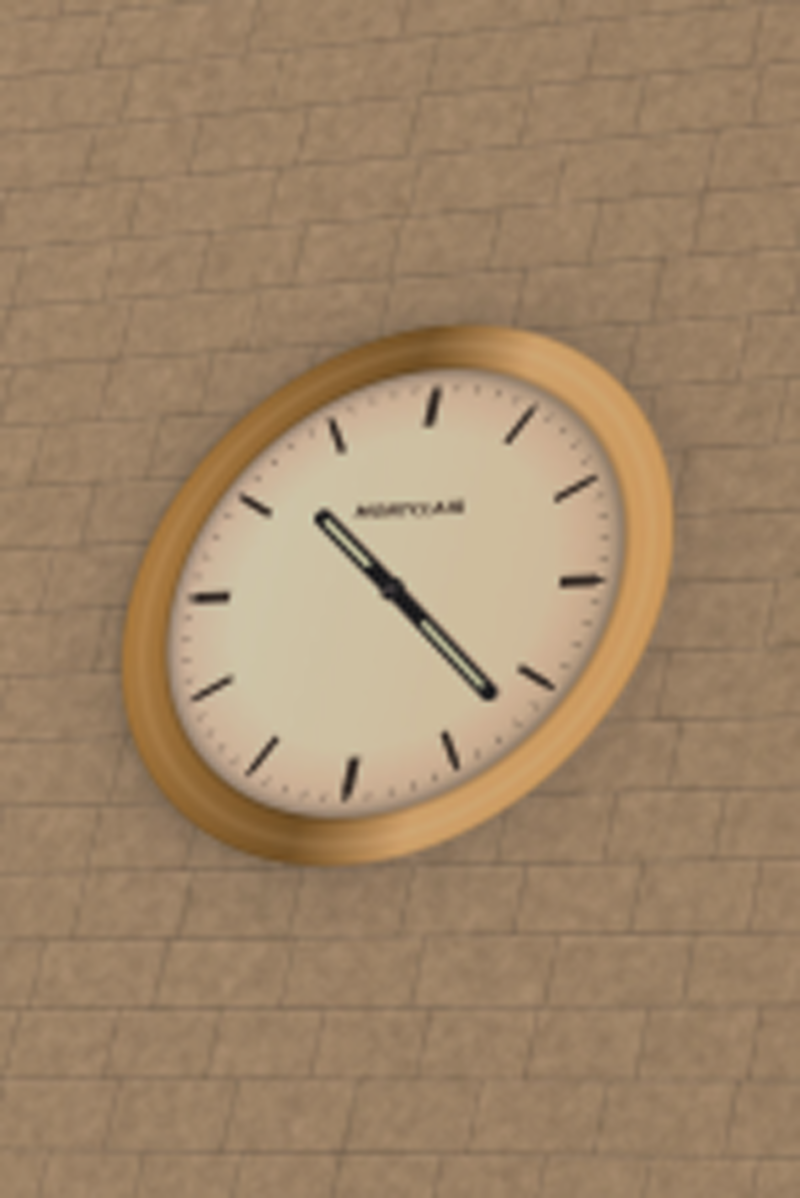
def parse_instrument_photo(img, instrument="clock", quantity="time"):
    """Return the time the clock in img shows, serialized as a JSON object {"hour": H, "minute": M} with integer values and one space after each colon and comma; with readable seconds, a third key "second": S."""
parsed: {"hour": 10, "minute": 22}
